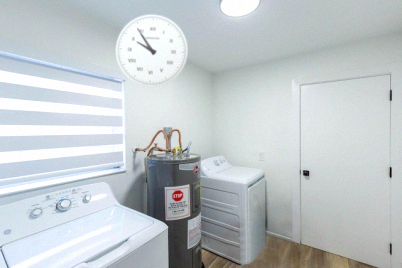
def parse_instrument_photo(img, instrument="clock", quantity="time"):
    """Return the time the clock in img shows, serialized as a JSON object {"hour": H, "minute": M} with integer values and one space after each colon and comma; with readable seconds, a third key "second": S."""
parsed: {"hour": 9, "minute": 54}
